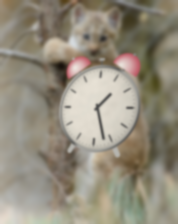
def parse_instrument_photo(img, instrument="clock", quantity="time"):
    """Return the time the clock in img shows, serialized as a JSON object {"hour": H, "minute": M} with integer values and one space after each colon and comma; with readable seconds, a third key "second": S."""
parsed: {"hour": 1, "minute": 27}
